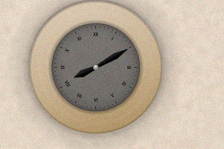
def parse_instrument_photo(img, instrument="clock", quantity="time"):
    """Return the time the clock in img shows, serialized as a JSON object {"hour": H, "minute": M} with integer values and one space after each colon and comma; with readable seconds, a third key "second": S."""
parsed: {"hour": 8, "minute": 10}
